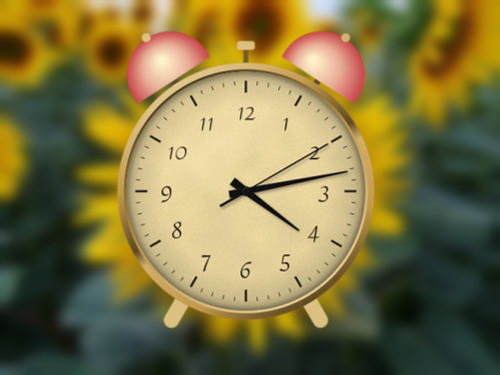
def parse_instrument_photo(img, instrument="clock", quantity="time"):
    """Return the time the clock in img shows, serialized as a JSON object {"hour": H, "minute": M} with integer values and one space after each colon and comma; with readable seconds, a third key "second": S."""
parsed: {"hour": 4, "minute": 13, "second": 10}
